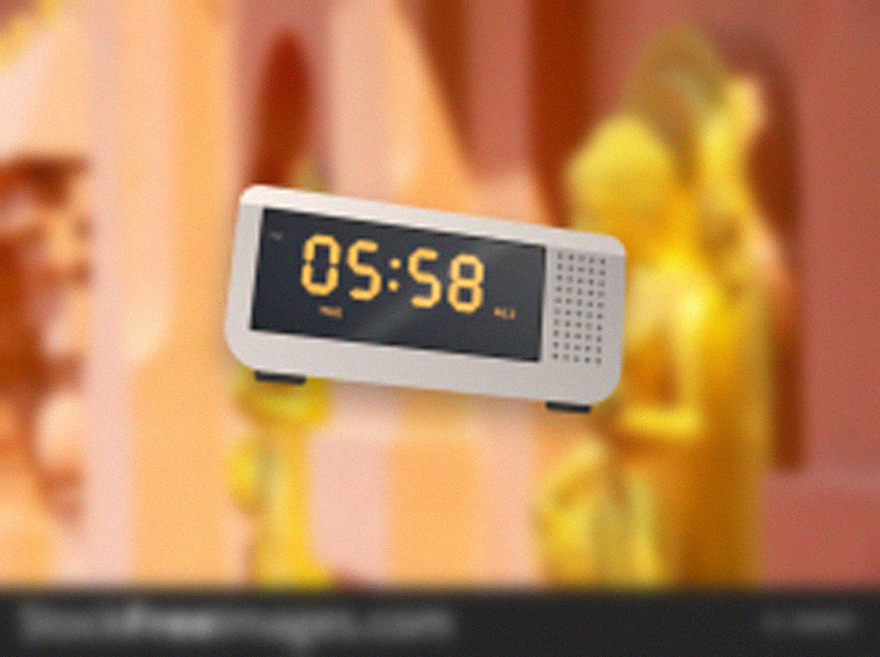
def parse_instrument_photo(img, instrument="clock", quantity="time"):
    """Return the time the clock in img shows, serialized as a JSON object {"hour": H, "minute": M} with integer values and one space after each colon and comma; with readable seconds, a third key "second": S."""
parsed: {"hour": 5, "minute": 58}
